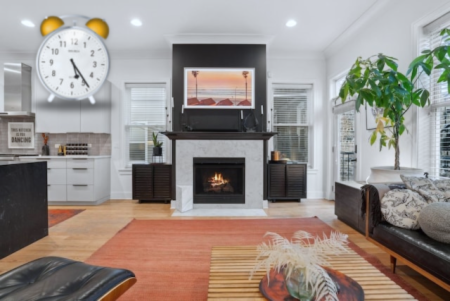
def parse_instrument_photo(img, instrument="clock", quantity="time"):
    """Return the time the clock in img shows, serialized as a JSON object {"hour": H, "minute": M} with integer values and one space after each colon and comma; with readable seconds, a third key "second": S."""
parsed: {"hour": 5, "minute": 24}
